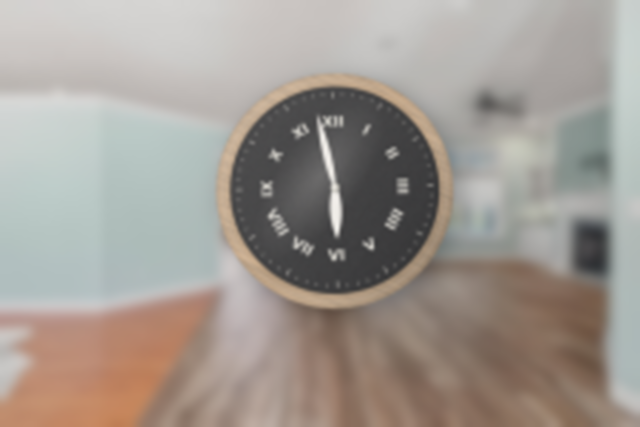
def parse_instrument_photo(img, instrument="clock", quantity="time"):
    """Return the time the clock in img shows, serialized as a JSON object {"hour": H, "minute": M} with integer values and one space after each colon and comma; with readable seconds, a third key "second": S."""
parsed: {"hour": 5, "minute": 58}
